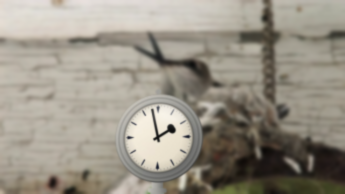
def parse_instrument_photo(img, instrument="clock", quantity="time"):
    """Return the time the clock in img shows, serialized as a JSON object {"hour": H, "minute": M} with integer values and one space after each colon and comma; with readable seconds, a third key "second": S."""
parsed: {"hour": 1, "minute": 58}
